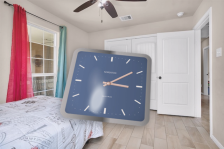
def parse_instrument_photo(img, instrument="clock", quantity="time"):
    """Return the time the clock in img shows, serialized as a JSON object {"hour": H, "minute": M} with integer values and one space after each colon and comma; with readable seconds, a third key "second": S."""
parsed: {"hour": 3, "minute": 9}
